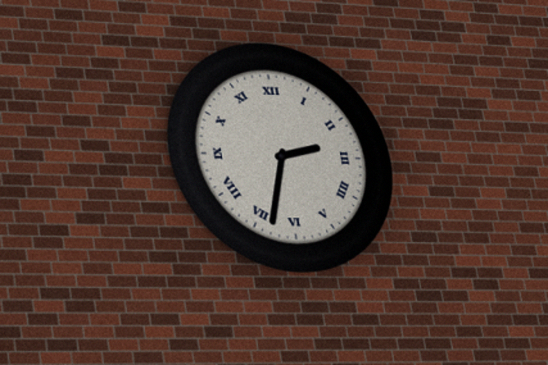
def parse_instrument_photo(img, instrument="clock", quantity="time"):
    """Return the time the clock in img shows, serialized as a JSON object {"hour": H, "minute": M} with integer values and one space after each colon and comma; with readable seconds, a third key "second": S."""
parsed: {"hour": 2, "minute": 33}
